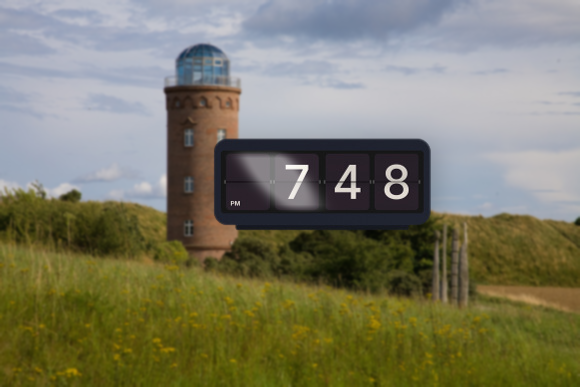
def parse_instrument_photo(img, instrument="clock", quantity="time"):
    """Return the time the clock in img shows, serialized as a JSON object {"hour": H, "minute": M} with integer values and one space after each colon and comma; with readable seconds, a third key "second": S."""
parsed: {"hour": 7, "minute": 48}
